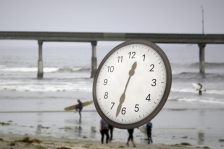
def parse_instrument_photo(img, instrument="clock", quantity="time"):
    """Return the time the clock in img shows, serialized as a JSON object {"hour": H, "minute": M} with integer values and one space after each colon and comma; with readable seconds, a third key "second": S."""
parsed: {"hour": 12, "minute": 32}
